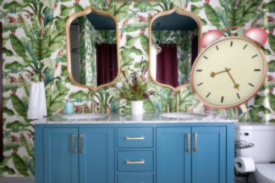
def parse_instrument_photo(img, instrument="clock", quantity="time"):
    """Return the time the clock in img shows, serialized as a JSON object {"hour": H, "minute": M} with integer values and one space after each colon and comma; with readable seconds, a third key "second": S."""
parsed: {"hour": 8, "minute": 24}
